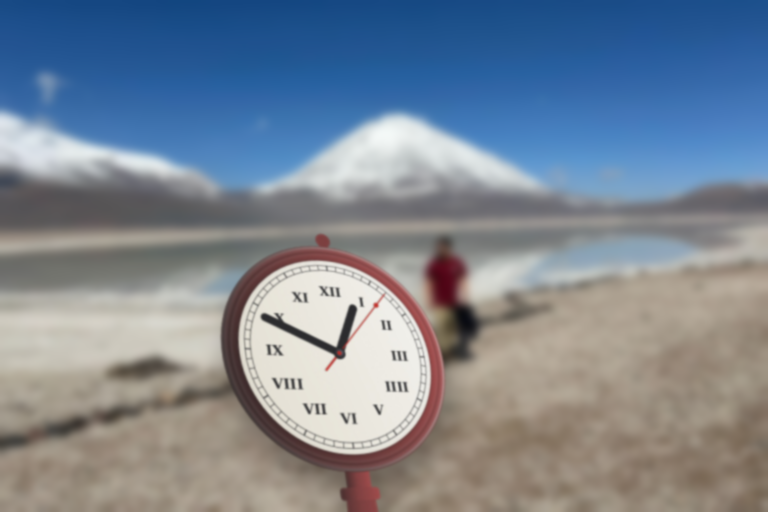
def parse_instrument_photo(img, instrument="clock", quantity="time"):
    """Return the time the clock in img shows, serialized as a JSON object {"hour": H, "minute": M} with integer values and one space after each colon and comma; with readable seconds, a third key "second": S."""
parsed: {"hour": 12, "minute": 49, "second": 7}
